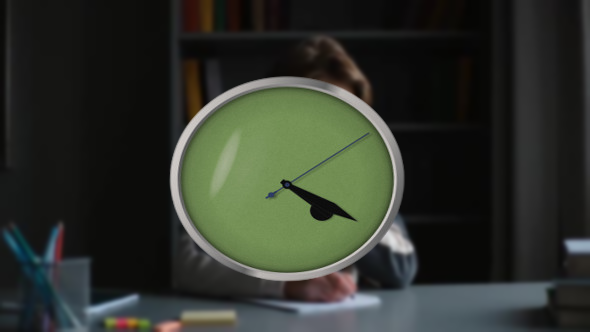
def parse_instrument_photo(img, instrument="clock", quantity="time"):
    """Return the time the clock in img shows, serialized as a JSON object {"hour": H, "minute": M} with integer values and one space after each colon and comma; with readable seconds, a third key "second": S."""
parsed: {"hour": 4, "minute": 20, "second": 9}
